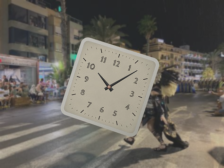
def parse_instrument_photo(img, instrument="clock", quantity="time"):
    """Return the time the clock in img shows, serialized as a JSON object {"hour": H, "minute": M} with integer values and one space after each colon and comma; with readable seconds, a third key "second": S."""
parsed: {"hour": 10, "minute": 7}
